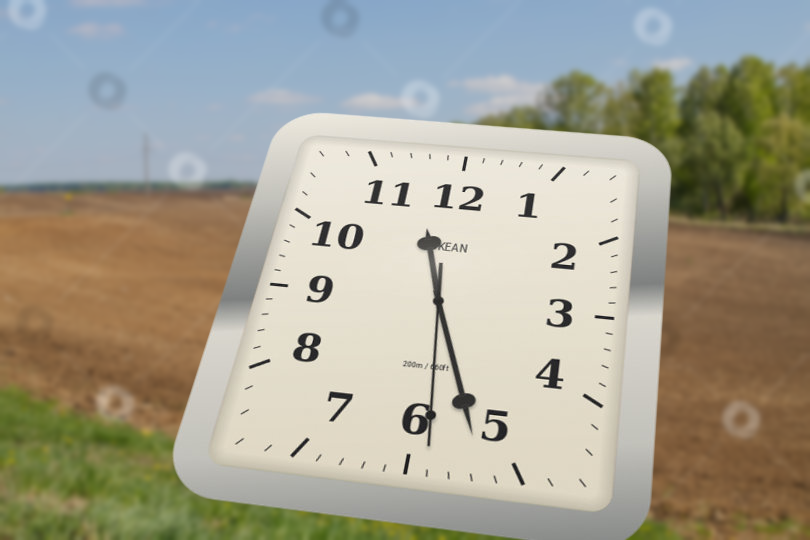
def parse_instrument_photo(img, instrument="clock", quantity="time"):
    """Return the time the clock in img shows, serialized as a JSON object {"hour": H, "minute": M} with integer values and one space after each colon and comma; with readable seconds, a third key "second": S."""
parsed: {"hour": 11, "minute": 26, "second": 29}
